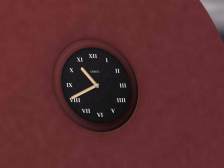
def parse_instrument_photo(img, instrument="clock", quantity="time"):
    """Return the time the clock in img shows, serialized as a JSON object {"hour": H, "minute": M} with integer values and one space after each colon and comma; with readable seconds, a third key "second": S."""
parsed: {"hour": 10, "minute": 41}
